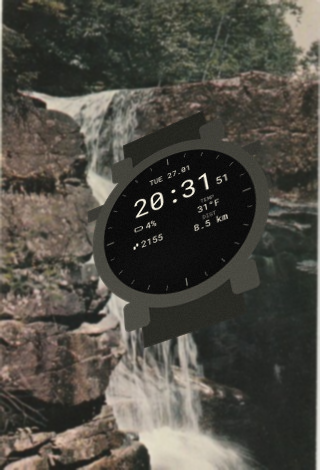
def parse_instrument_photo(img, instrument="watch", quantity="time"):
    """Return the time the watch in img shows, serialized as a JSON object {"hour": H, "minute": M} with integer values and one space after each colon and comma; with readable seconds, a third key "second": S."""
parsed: {"hour": 20, "minute": 31, "second": 51}
